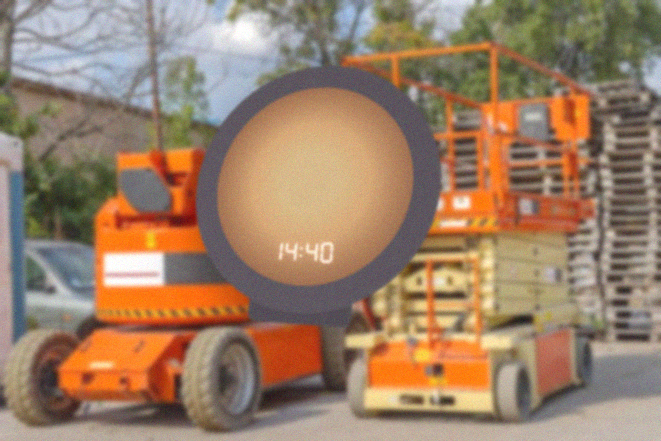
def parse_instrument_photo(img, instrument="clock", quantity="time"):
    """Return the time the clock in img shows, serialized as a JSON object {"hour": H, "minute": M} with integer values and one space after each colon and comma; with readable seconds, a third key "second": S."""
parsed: {"hour": 14, "minute": 40}
